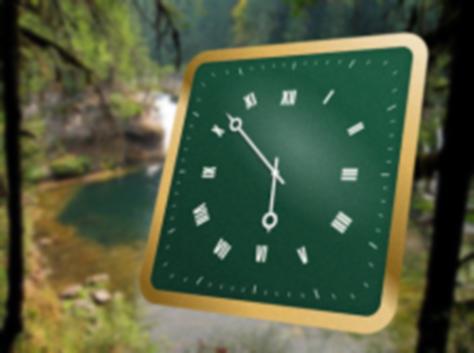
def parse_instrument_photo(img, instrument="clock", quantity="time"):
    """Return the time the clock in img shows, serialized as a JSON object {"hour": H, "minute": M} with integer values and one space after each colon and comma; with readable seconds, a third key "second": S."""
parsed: {"hour": 5, "minute": 52}
